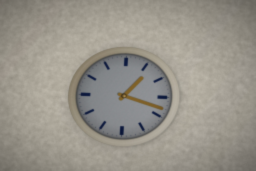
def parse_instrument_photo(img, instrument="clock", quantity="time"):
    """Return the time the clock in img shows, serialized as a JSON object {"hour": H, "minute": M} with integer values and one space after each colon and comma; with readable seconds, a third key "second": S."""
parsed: {"hour": 1, "minute": 18}
